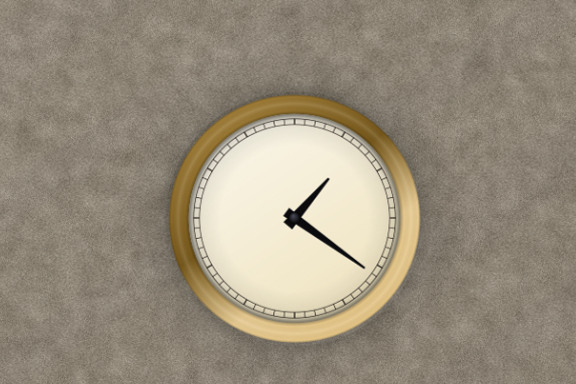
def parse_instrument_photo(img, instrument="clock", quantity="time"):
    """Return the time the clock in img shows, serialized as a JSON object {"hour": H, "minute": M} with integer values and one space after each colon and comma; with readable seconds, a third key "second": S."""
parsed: {"hour": 1, "minute": 21}
